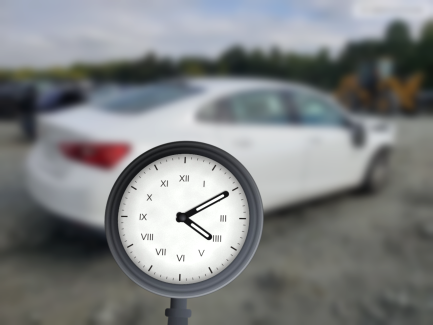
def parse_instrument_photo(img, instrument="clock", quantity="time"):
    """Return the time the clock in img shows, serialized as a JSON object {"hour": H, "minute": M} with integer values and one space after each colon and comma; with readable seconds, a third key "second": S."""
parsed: {"hour": 4, "minute": 10}
